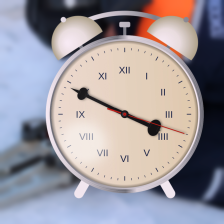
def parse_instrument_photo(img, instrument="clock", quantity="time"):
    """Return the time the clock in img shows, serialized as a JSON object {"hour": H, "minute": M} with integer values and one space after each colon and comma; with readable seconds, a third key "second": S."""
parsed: {"hour": 3, "minute": 49, "second": 18}
